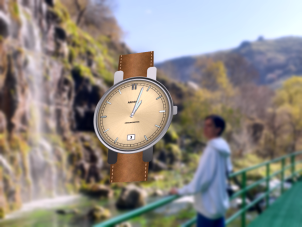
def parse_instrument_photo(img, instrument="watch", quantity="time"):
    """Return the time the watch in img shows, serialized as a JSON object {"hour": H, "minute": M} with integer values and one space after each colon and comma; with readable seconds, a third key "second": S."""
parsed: {"hour": 1, "minute": 3}
